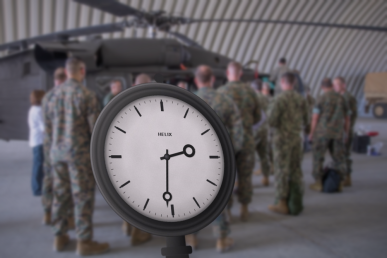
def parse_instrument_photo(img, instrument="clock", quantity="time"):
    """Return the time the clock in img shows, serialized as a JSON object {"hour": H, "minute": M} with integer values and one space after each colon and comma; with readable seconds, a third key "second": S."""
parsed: {"hour": 2, "minute": 31}
